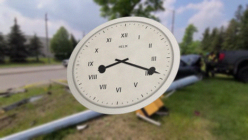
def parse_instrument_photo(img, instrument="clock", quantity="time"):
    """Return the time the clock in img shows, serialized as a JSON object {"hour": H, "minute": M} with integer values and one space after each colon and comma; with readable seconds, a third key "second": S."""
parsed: {"hour": 8, "minute": 19}
